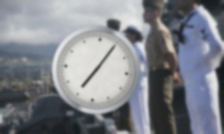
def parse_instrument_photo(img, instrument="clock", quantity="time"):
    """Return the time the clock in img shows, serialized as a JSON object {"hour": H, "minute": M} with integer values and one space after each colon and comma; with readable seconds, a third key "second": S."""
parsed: {"hour": 7, "minute": 5}
